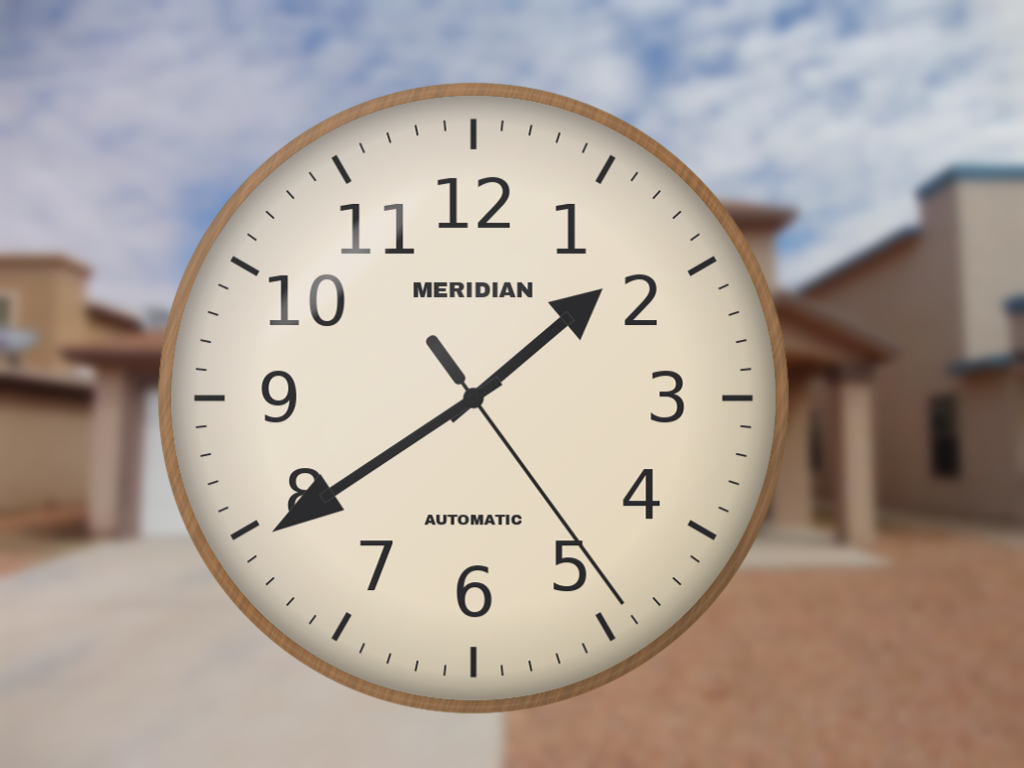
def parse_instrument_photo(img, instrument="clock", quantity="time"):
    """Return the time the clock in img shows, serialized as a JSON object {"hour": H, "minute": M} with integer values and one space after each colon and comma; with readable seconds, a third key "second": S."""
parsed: {"hour": 1, "minute": 39, "second": 24}
